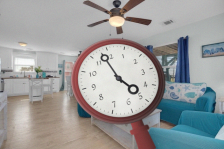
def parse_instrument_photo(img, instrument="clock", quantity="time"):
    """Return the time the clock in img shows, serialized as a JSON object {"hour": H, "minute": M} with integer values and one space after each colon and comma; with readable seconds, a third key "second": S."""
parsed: {"hour": 4, "minute": 58}
